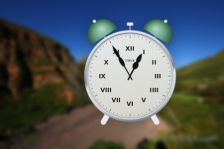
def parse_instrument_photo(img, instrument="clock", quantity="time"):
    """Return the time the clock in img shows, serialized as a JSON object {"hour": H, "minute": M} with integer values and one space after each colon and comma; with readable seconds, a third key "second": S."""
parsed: {"hour": 12, "minute": 55}
